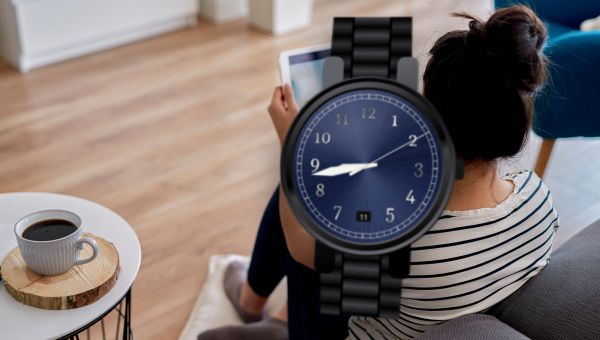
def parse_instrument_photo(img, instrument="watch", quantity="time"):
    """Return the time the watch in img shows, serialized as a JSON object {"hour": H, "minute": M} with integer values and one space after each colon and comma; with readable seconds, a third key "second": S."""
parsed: {"hour": 8, "minute": 43, "second": 10}
